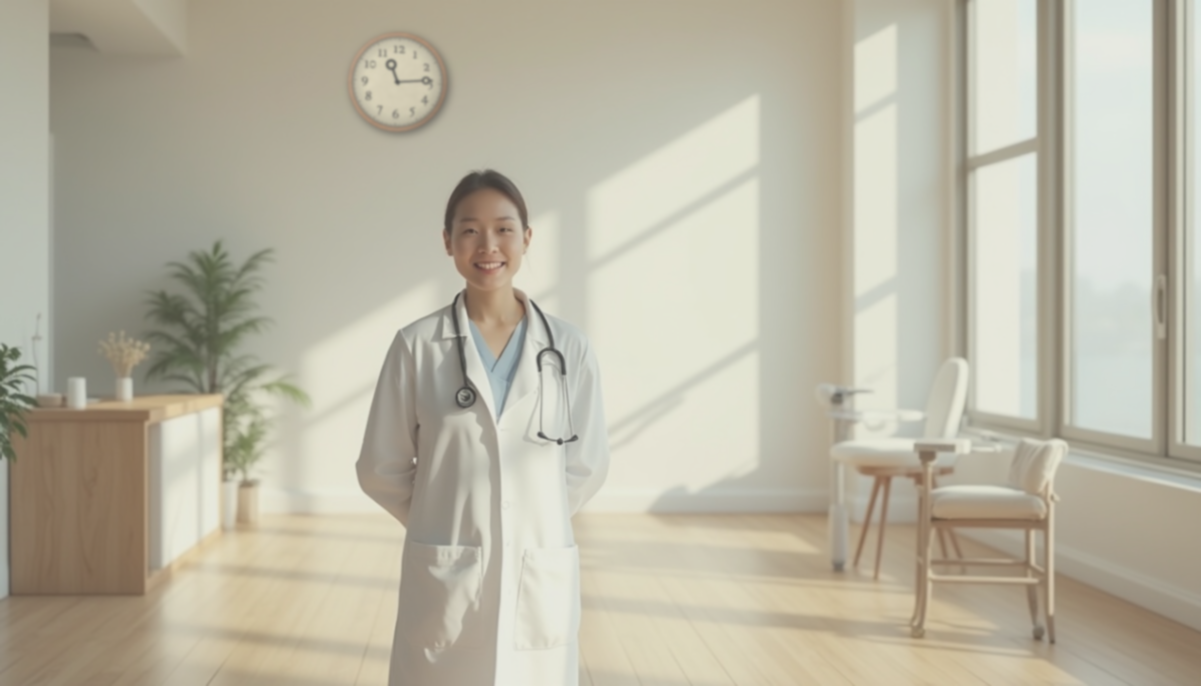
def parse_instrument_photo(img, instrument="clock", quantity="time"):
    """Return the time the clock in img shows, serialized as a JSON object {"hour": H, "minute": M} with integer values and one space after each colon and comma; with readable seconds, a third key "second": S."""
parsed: {"hour": 11, "minute": 14}
